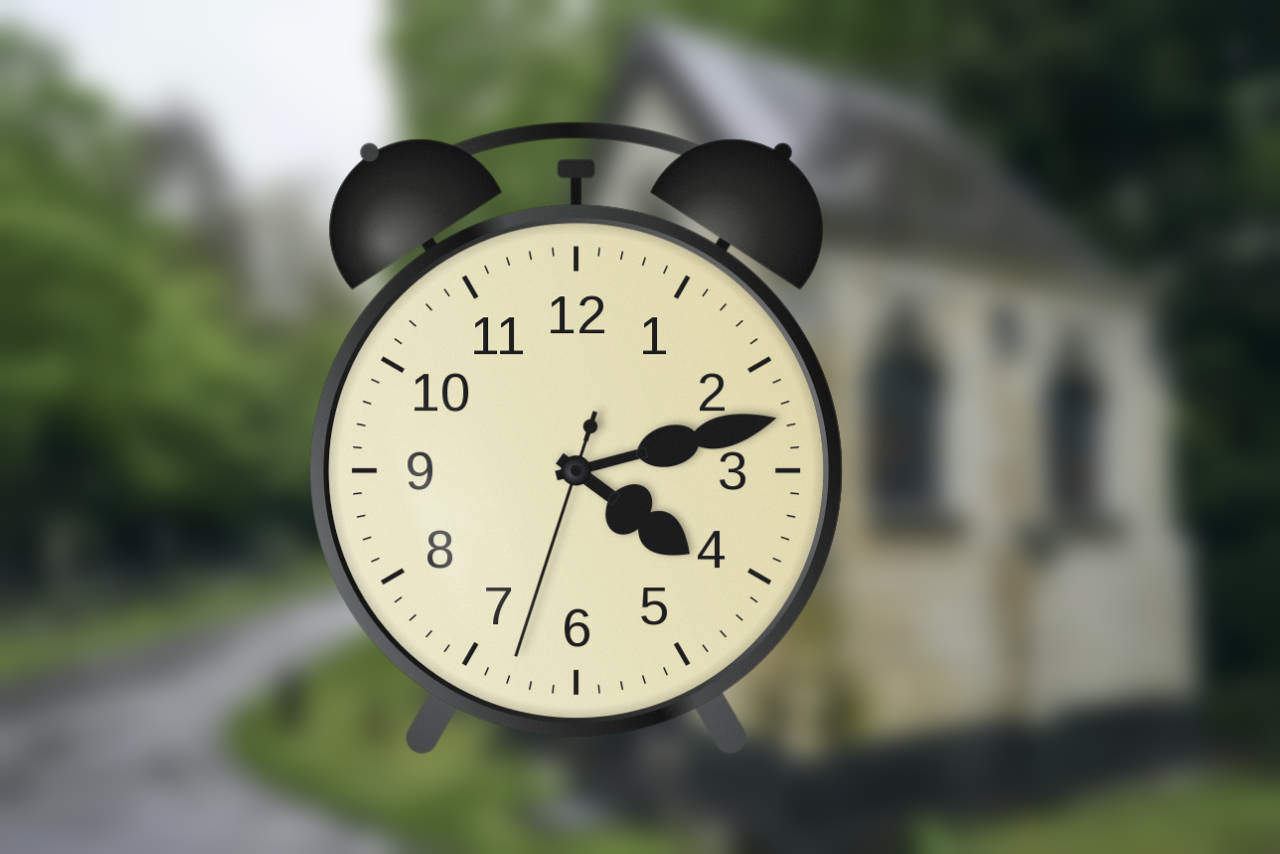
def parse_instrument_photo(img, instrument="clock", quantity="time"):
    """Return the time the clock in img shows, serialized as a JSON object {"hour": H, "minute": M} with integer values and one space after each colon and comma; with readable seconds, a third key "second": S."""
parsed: {"hour": 4, "minute": 12, "second": 33}
